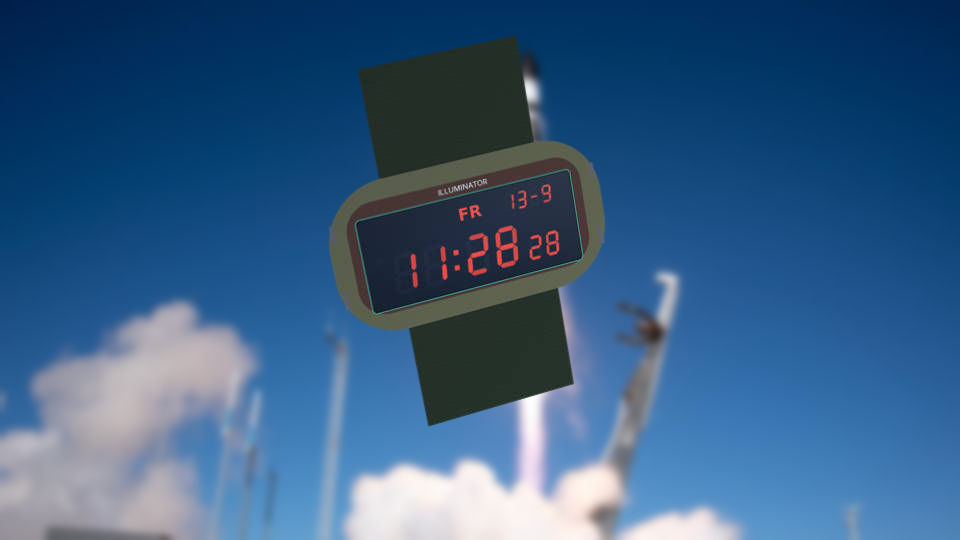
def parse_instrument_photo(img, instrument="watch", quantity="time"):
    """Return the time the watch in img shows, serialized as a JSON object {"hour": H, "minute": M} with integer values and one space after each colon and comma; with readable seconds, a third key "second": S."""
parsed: {"hour": 11, "minute": 28, "second": 28}
